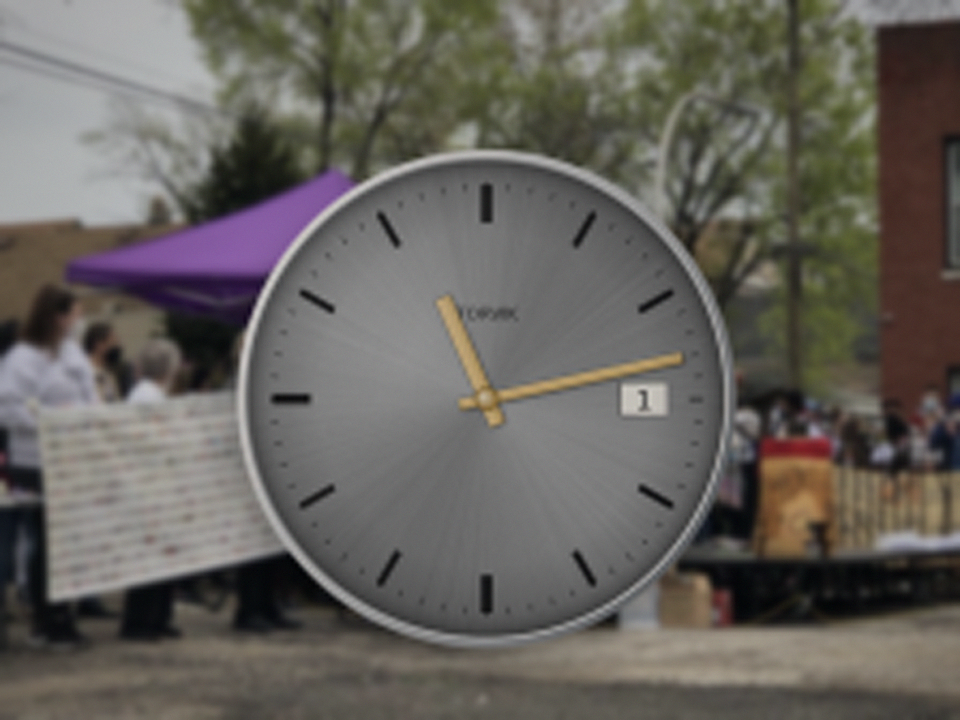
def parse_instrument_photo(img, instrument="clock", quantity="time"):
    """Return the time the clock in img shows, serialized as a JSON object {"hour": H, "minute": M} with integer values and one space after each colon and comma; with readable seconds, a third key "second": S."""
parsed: {"hour": 11, "minute": 13}
